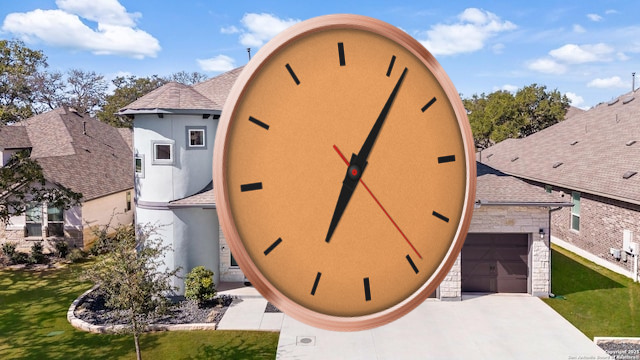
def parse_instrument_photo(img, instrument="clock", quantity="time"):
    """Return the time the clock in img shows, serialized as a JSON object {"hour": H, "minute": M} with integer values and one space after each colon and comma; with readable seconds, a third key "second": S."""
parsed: {"hour": 7, "minute": 6, "second": 24}
